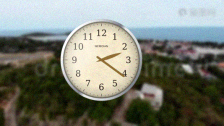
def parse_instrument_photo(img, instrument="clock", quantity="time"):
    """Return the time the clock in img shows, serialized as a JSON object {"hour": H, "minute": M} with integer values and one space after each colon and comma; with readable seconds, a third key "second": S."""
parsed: {"hour": 2, "minute": 21}
